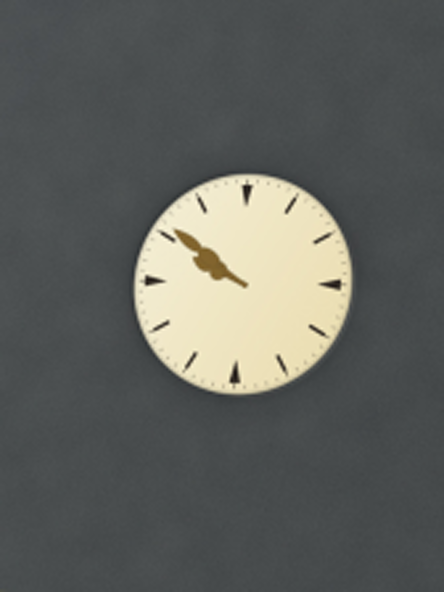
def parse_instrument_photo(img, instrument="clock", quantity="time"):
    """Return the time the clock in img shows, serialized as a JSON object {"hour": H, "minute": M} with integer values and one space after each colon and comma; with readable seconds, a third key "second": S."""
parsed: {"hour": 9, "minute": 51}
